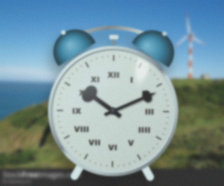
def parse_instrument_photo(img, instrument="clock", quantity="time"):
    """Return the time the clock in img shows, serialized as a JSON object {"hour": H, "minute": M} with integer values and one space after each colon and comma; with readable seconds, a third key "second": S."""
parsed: {"hour": 10, "minute": 11}
